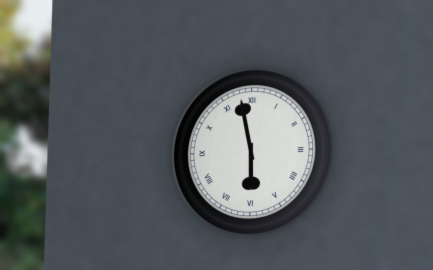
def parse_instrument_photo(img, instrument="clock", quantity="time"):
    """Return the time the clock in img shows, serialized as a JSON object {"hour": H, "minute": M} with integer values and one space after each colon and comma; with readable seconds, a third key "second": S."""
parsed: {"hour": 5, "minute": 58}
